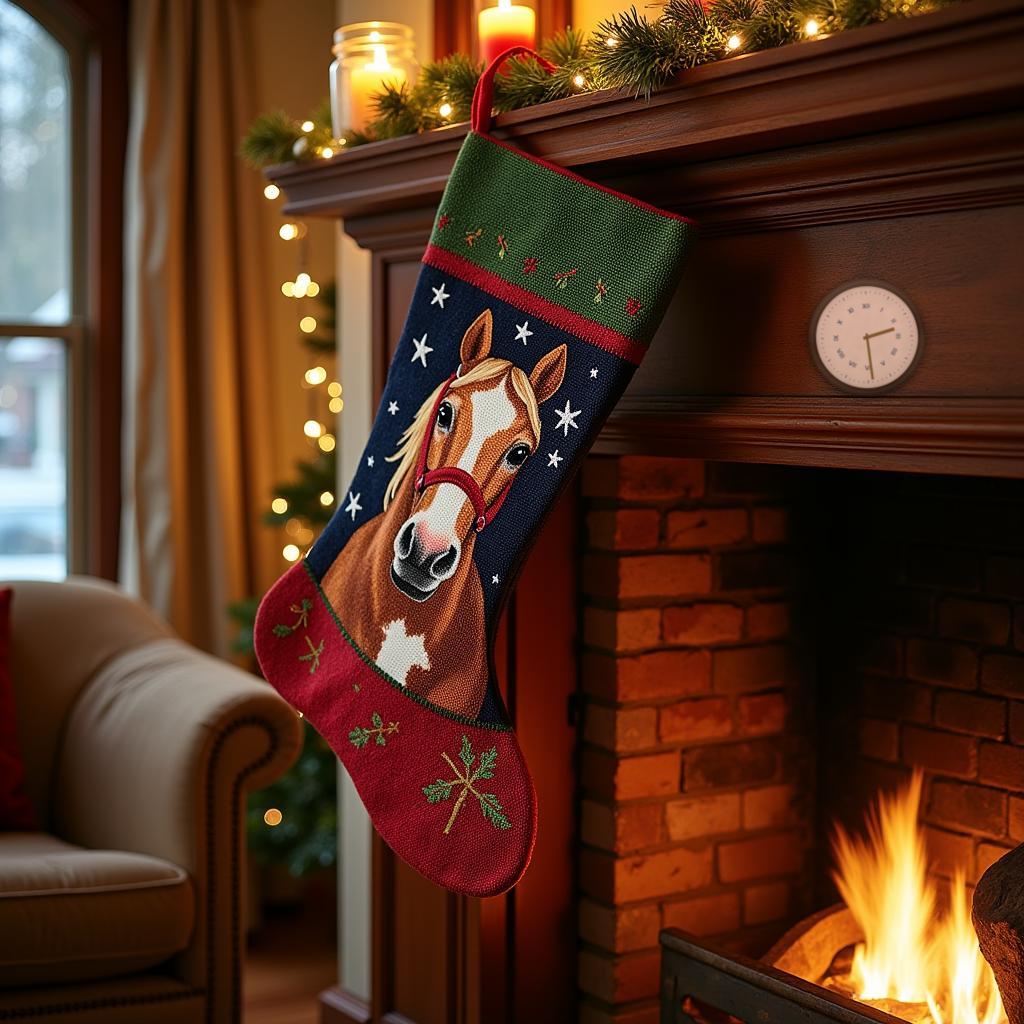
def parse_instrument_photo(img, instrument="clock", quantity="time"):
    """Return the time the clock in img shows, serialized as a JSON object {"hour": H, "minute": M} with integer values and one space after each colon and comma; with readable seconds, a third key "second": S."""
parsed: {"hour": 2, "minute": 29}
